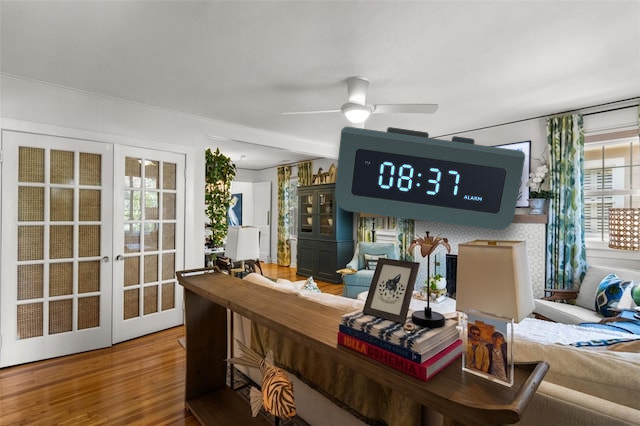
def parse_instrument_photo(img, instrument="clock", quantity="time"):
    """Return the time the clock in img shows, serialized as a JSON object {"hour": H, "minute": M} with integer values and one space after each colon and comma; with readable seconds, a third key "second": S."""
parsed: {"hour": 8, "minute": 37}
